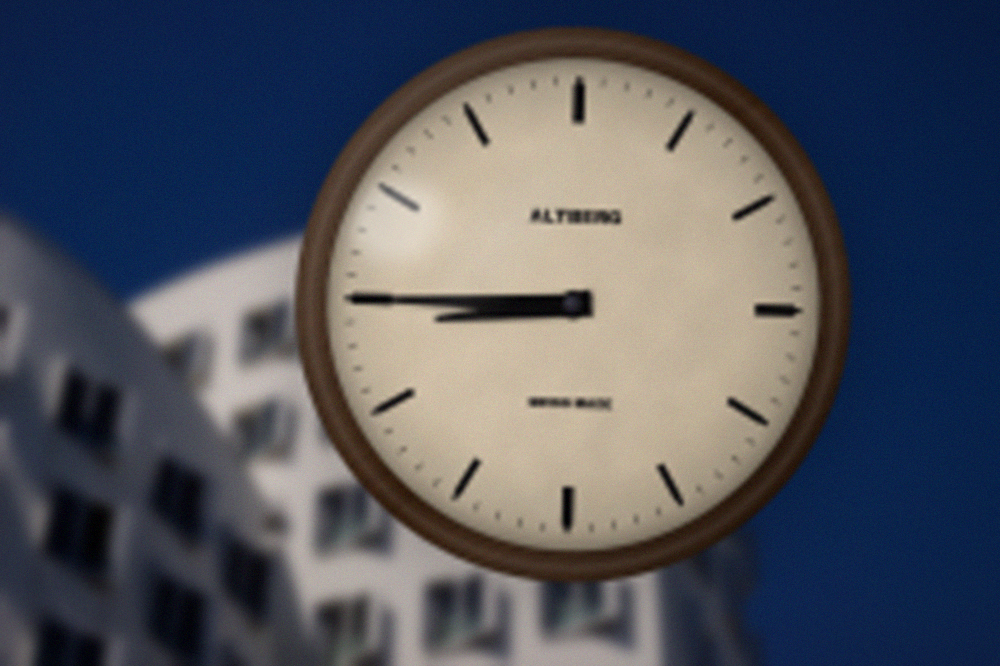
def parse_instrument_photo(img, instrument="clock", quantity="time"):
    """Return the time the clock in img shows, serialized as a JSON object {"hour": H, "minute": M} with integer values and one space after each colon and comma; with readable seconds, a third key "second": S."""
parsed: {"hour": 8, "minute": 45}
